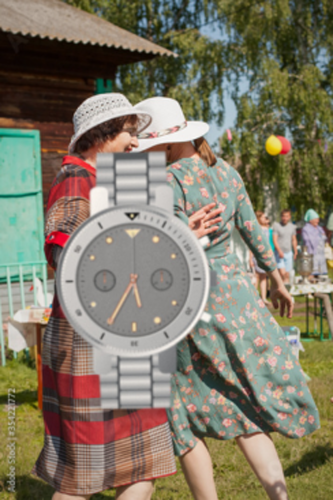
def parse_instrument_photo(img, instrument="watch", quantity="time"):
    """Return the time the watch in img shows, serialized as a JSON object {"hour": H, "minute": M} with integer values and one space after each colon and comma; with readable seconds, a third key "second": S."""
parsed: {"hour": 5, "minute": 35}
